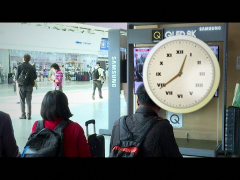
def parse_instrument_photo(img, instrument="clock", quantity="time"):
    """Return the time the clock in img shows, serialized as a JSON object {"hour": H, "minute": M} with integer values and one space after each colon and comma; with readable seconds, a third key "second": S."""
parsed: {"hour": 12, "minute": 39}
